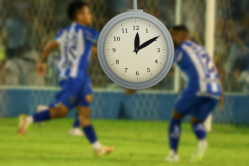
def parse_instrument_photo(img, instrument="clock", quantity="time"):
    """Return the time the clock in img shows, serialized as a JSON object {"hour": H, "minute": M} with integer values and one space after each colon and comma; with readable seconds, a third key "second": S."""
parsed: {"hour": 12, "minute": 10}
